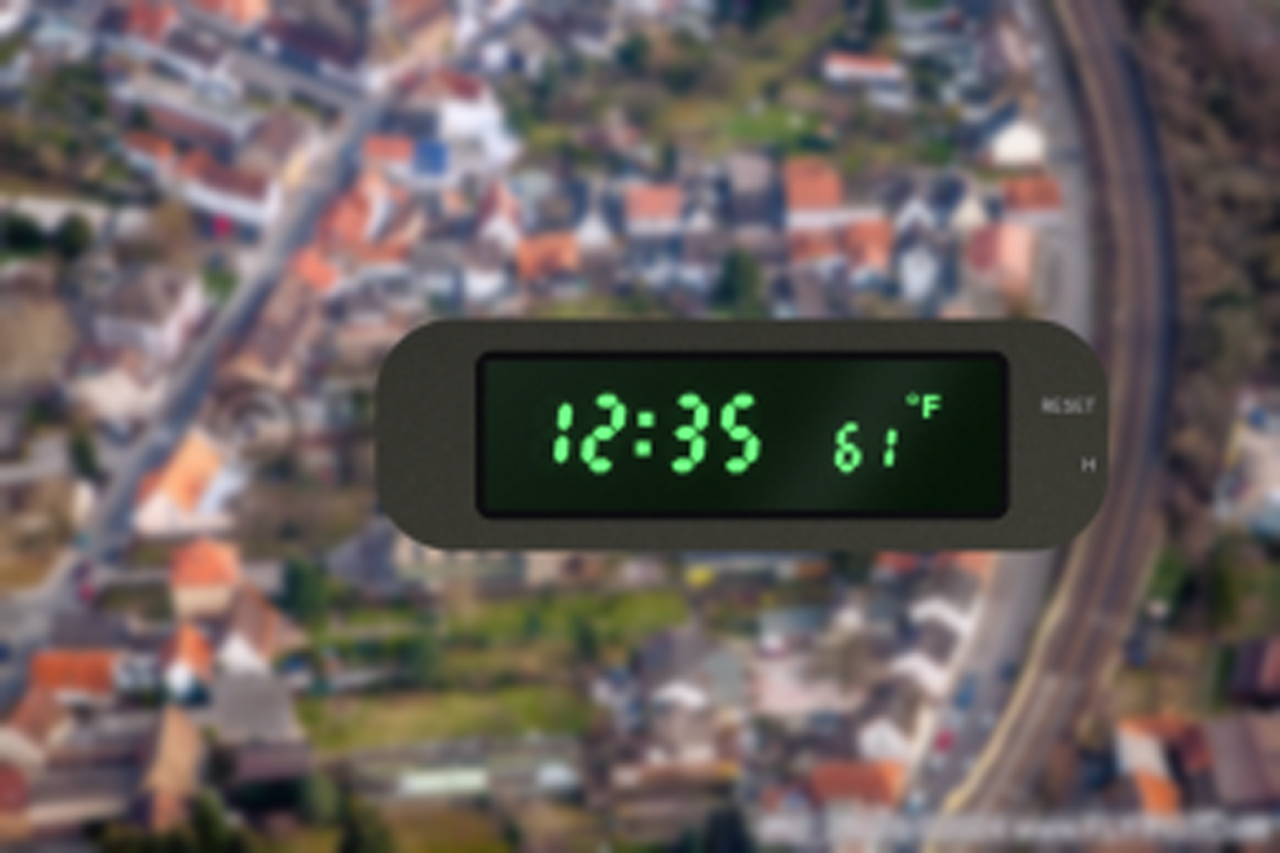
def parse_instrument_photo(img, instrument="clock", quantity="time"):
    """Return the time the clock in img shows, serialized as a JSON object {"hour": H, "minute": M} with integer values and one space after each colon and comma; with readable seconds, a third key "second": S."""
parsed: {"hour": 12, "minute": 35}
